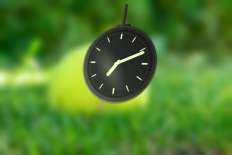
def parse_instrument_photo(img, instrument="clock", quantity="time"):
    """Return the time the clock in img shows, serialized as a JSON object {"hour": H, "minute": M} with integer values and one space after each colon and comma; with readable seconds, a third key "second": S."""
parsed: {"hour": 7, "minute": 11}
